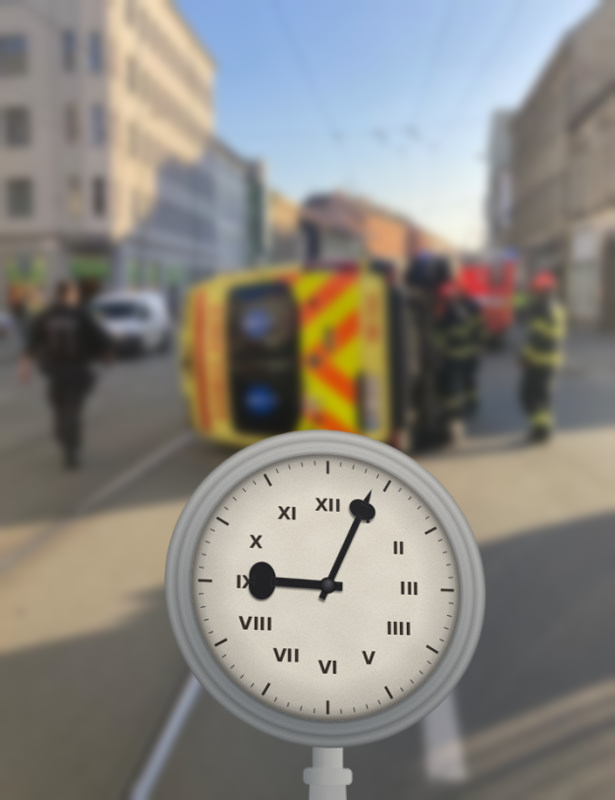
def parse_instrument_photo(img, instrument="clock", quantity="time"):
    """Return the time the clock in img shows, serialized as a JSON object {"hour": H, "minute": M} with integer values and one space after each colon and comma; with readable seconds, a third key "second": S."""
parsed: {"hour": 9, "minute": 4}
